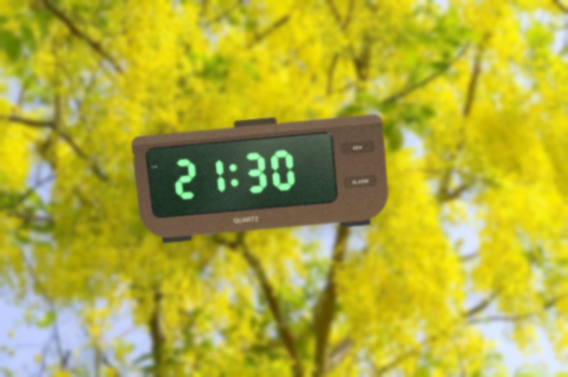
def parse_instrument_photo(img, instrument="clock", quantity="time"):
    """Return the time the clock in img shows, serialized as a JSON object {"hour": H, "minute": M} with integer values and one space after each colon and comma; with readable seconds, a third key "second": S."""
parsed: {"hour": 21, "minute": 30}
